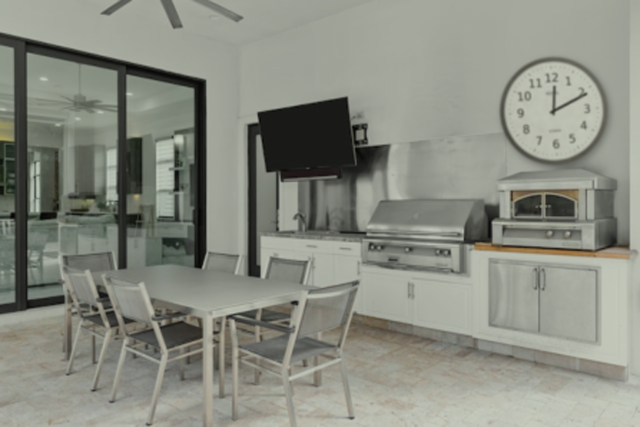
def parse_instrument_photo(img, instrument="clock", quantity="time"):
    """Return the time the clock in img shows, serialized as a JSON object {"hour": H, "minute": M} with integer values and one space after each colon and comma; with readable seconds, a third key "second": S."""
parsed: {"hour": 12, "minute": 11}
